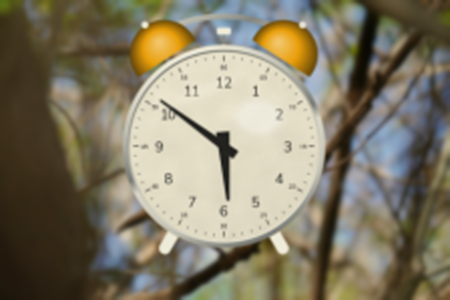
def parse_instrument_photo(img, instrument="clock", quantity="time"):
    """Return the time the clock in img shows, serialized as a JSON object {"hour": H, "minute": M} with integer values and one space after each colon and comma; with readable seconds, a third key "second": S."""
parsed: {"hour": 5, "minute": 51}
